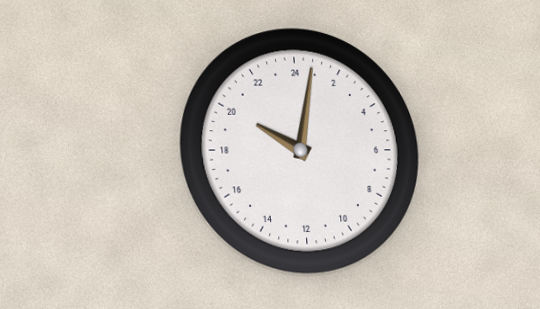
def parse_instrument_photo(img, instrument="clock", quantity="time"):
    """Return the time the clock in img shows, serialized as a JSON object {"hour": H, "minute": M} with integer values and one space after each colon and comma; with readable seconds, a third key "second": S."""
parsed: {"hour": 20, "minute": 2}
